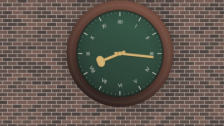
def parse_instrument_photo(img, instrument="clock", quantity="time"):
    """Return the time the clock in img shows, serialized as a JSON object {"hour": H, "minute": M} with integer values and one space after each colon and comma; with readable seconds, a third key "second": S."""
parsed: {"hour": 8, "minute": 16}
